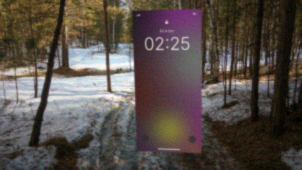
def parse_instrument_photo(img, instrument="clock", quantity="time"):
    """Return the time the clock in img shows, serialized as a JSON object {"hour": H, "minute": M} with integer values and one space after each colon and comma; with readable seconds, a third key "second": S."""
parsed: {"hour": 2, "minute": 25}
